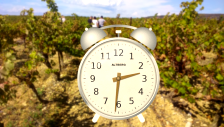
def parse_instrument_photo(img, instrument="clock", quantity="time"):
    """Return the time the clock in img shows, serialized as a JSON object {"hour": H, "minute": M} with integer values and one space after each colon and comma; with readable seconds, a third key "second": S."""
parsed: {"hour": 2, "minute": 31}
